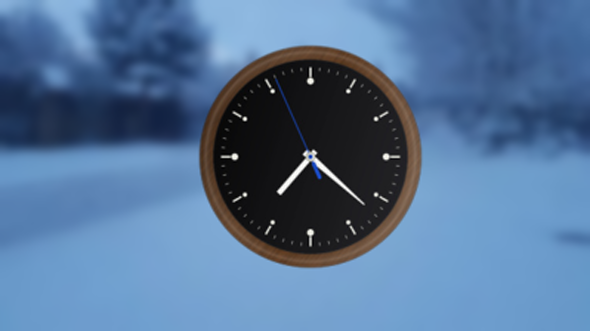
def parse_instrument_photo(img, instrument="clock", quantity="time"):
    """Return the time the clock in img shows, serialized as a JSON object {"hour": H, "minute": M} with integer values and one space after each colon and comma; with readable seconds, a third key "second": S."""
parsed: {"hour": 7, "minute": 21, "second": 56}
